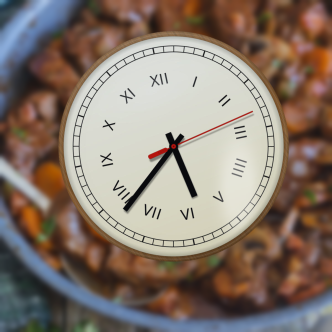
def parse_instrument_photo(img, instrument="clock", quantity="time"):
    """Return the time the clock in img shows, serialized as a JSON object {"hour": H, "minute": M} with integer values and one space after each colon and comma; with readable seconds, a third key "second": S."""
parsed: {"hour": 5, "minute": 38, "second": 13}
